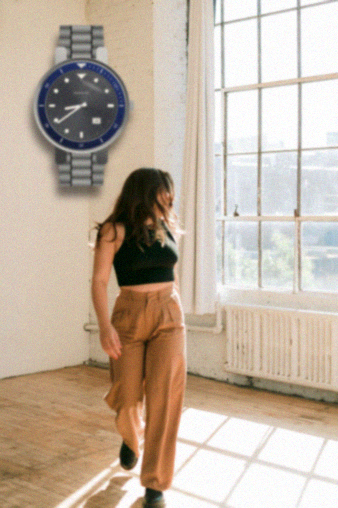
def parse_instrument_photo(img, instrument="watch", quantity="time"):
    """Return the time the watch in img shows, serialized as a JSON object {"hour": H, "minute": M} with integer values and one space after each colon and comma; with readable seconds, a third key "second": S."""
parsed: {"hour": 8, "minute": 39}
